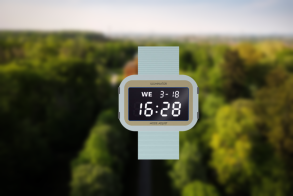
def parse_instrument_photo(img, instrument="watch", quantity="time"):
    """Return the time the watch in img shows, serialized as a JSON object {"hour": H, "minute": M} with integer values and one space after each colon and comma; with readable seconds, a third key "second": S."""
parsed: {"hour": 16, "minute": 28}
